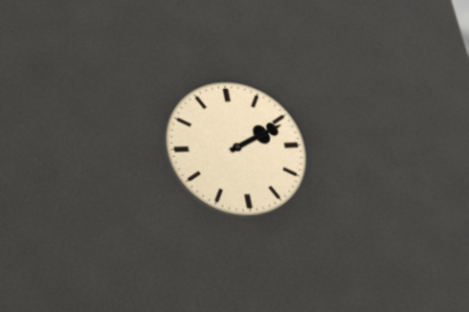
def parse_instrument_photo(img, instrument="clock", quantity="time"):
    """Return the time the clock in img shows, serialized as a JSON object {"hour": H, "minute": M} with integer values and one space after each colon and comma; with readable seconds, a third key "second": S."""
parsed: {"hour": 2, "minute": 11}
